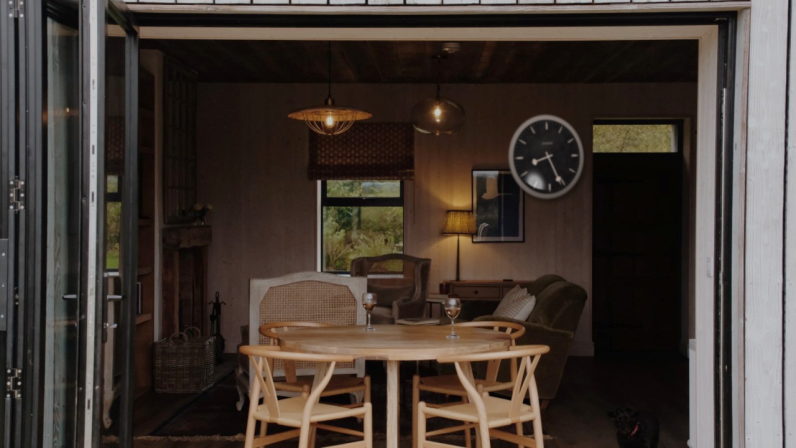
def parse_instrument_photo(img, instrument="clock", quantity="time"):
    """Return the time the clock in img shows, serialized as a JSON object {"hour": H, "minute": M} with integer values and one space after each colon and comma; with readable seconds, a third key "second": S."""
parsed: {"hour": 8, "minute": 26}
